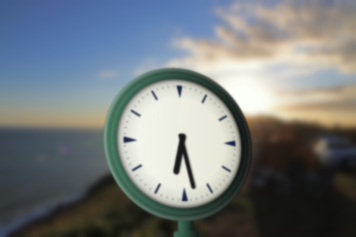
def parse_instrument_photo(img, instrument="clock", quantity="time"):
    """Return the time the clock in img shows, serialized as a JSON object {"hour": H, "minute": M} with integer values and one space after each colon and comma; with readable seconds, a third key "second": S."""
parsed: {"hour": 6, "minute": 28}
